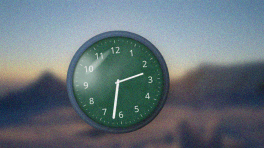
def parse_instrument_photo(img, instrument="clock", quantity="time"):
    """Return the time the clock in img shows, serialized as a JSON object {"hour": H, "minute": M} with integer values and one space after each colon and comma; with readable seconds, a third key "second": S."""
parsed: {"hour": 2, "minute": 32}
